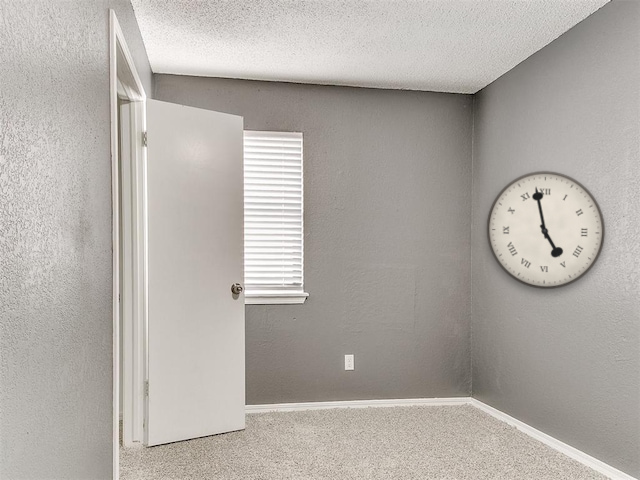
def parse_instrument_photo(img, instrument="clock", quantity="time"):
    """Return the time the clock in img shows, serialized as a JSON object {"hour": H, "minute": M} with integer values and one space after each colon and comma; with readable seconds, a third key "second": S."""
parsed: {"hour": 4, "minute": 58}
